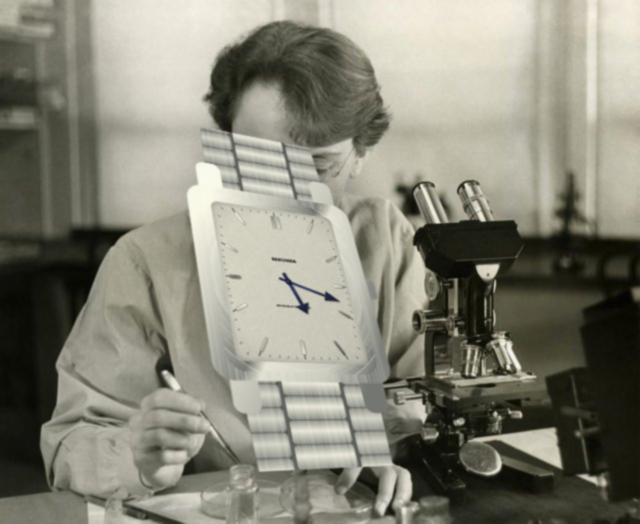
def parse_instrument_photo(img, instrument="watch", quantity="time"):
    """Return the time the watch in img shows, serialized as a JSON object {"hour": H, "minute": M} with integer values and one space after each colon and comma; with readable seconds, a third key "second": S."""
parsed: {"hour": 5, "minute": 18}
